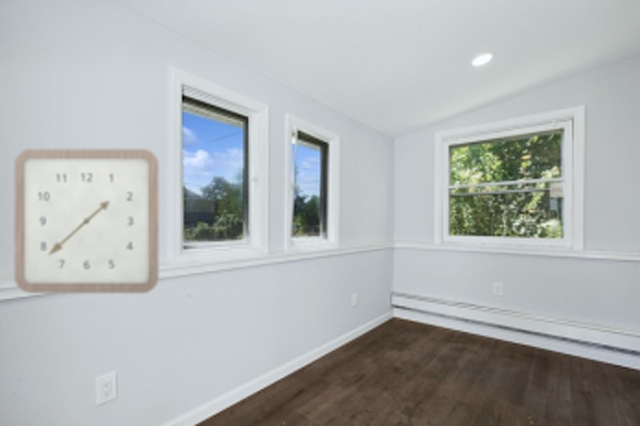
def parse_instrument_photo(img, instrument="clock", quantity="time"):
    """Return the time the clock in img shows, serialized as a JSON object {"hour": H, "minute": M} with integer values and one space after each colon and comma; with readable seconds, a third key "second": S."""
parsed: {"hour": 1, "minute": 38}
